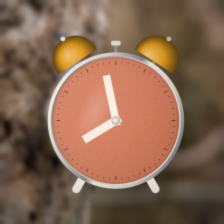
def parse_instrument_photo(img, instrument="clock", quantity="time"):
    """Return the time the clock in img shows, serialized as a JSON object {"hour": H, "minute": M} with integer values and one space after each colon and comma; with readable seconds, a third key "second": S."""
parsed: {"hour": 7, "minute": 58}
